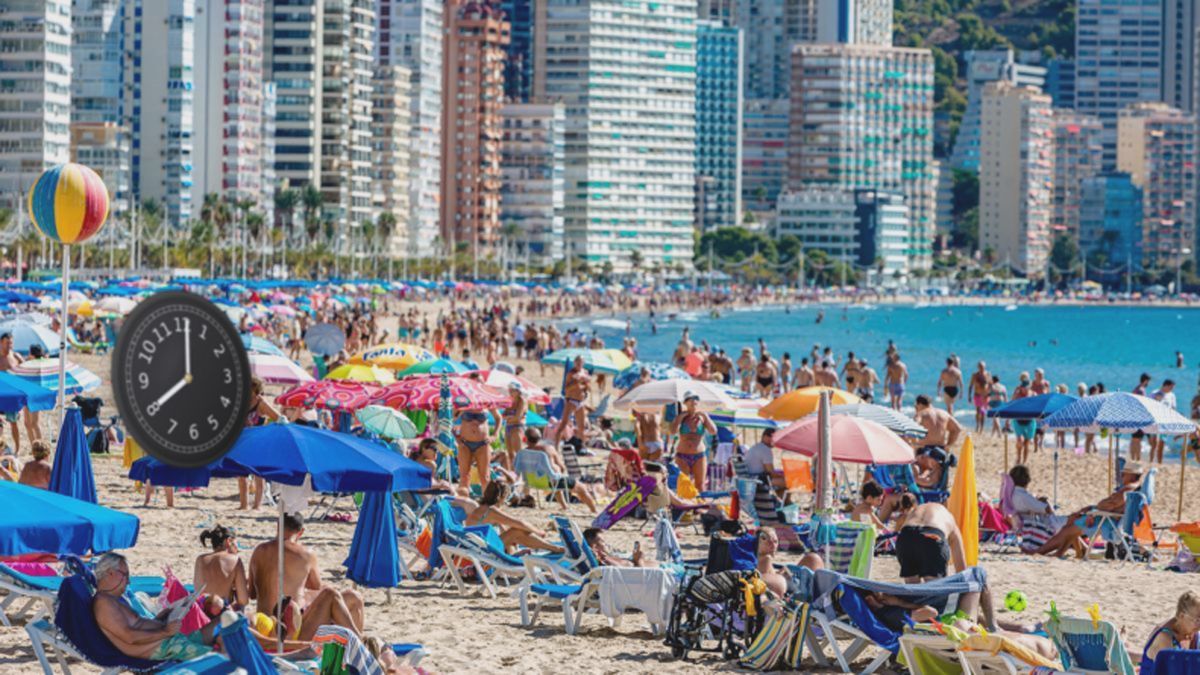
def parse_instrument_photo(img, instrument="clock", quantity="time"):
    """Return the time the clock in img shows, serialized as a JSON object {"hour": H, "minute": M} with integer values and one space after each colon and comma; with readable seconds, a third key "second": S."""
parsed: {"hour": 8, "minute": 1}
